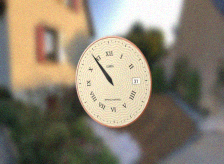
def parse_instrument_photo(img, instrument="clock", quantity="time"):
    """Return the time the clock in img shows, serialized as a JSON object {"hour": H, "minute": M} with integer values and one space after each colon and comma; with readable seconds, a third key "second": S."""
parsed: {"hour": 10, "minute": 54}
